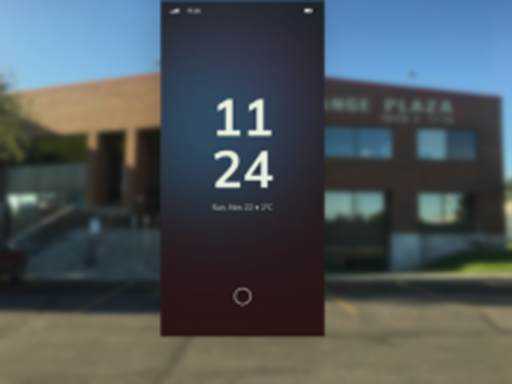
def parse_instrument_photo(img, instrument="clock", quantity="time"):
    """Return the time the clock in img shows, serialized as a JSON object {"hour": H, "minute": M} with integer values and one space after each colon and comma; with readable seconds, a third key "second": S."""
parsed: {"hour": 11, "minute": 24}
